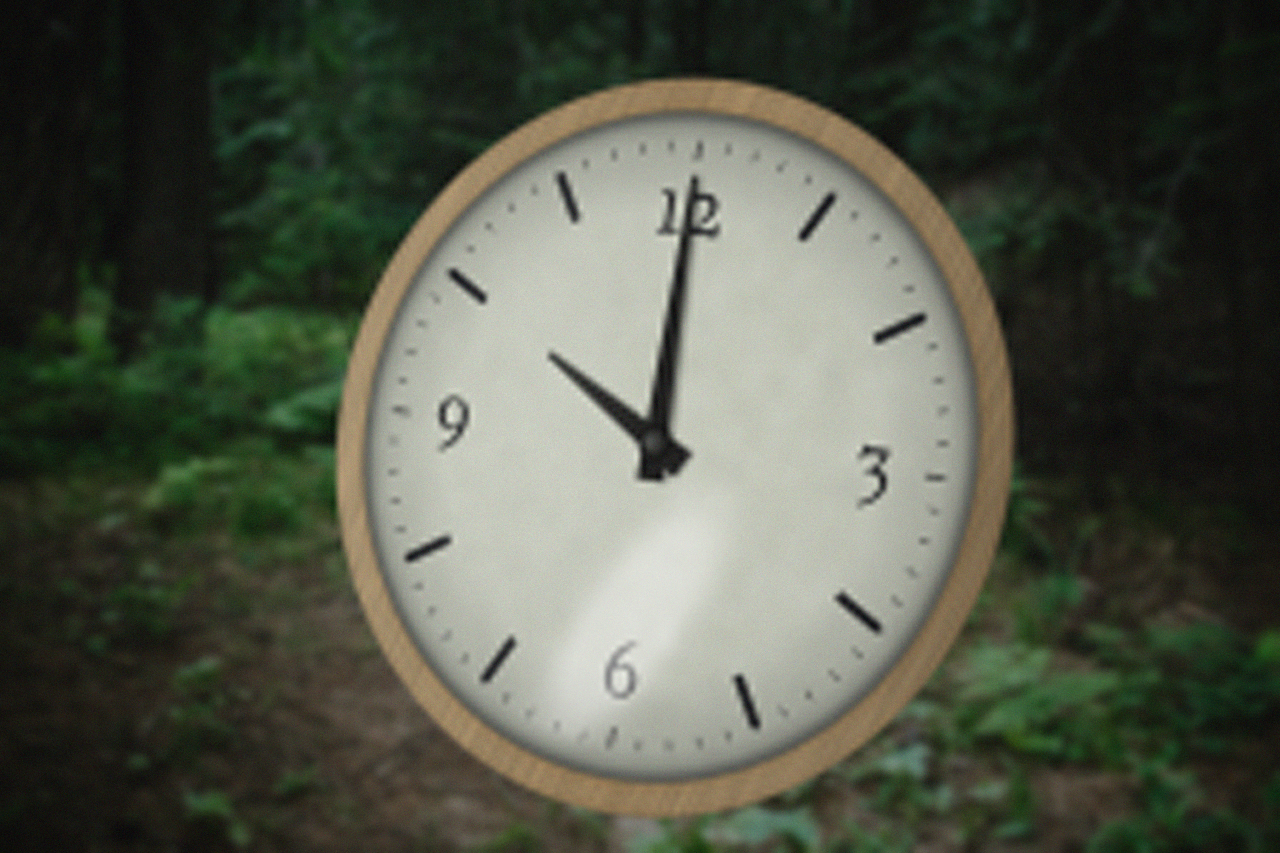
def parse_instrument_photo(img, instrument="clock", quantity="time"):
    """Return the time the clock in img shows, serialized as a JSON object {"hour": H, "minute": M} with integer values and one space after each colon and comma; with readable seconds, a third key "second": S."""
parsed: {"hour": 10, "minute": 0}
